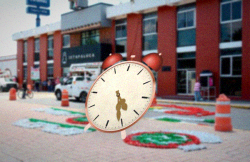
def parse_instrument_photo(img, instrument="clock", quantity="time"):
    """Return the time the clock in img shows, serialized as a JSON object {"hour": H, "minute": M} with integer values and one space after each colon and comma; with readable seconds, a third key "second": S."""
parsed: {"hour": 4, "minute": 26}
